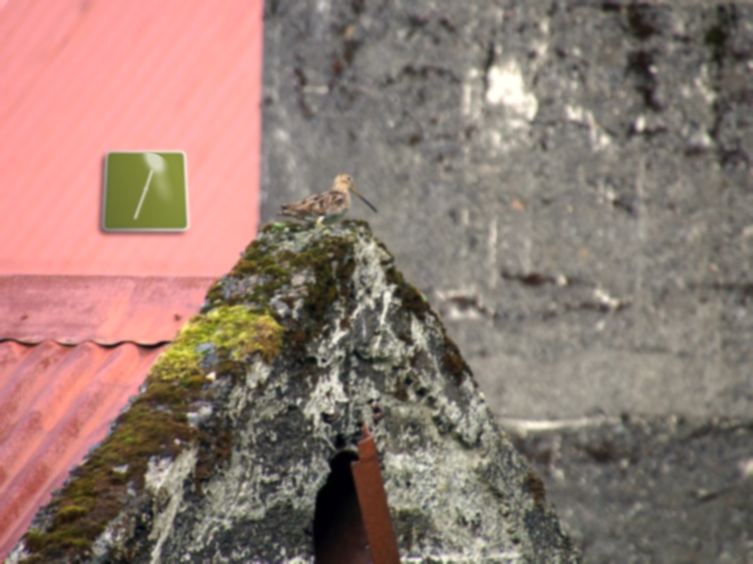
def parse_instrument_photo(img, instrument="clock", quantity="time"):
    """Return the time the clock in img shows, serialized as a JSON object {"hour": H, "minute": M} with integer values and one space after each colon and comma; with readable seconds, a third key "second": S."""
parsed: {"hour": 12, "minute": 33}
